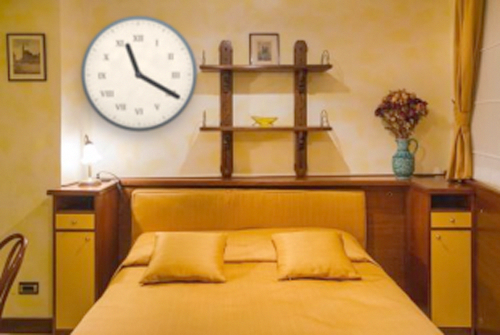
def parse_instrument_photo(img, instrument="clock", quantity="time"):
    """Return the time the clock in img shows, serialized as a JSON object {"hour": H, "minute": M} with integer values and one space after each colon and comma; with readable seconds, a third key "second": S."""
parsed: {"hour": 11, "minute": 20}
